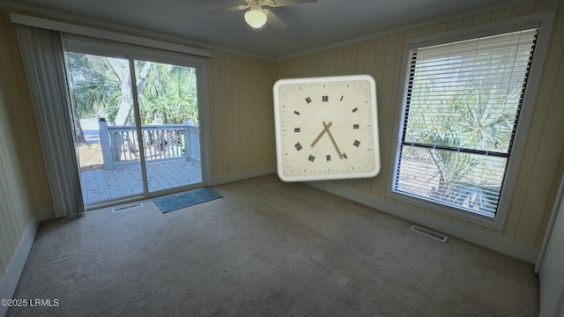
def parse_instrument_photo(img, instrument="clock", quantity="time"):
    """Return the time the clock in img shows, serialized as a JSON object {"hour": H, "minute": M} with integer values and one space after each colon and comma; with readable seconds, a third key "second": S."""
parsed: {"hour": 7, "minute": 26}
